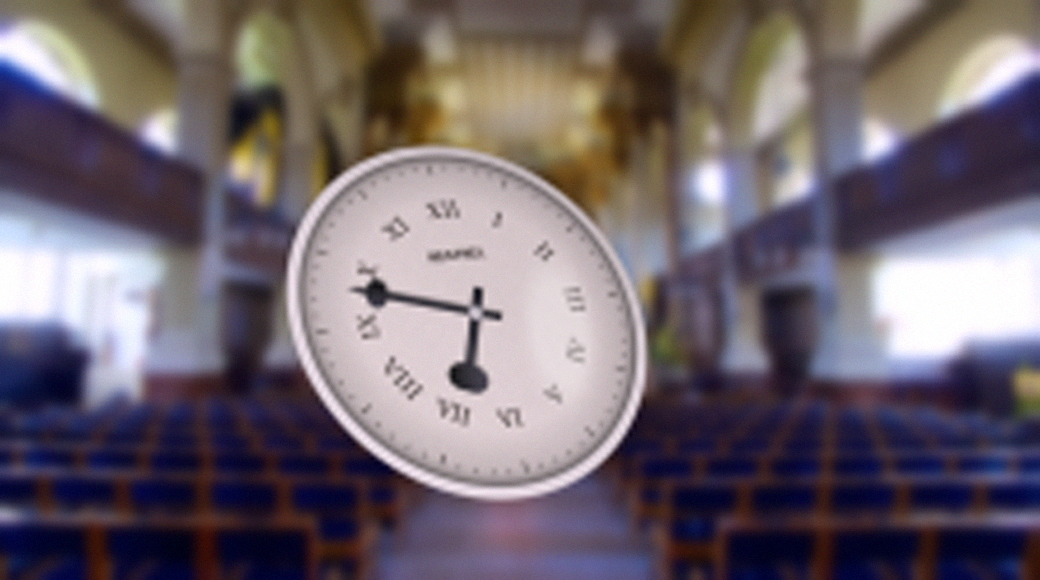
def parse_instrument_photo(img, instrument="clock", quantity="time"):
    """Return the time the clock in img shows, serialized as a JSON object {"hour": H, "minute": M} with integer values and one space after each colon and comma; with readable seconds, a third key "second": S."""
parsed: {"hour": 6, "minute": 48}
